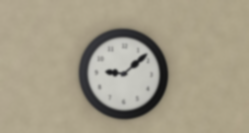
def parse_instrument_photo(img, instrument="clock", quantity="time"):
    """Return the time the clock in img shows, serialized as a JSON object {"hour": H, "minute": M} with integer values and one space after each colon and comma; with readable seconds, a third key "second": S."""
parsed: {"hour": 9, "minute": 8}
